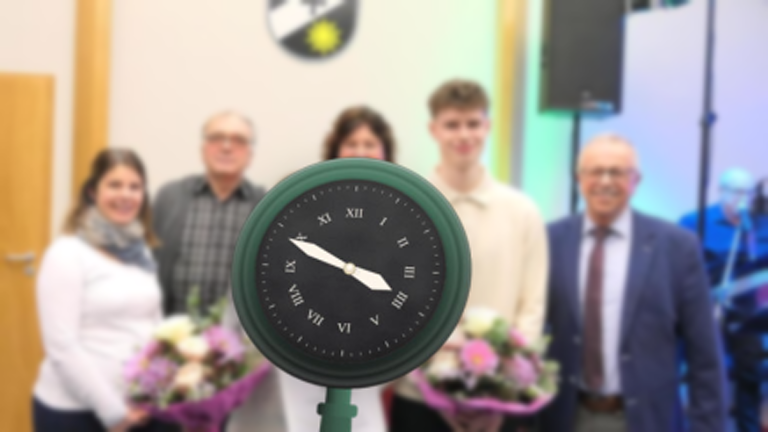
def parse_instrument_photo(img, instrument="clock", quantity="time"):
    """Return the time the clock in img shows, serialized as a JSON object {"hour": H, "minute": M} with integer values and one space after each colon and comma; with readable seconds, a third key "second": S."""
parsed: {"hour": 3, "minute": 49}
